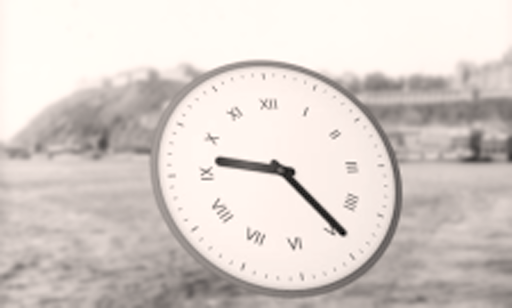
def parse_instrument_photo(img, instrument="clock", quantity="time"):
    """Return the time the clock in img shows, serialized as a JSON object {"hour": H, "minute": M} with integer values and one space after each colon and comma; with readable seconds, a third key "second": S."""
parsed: {"hour": 9, "minute": 24}
